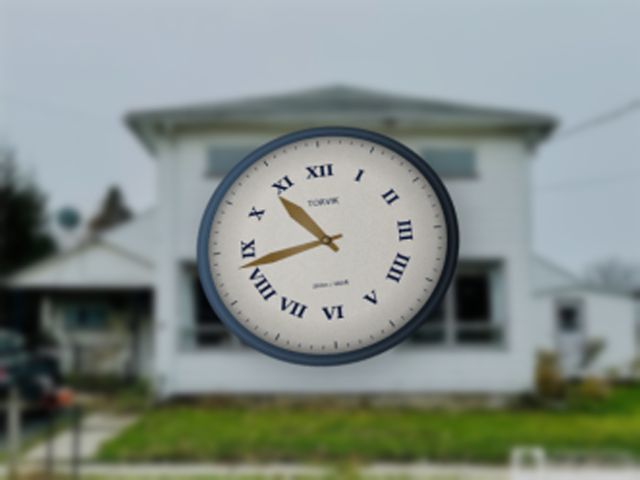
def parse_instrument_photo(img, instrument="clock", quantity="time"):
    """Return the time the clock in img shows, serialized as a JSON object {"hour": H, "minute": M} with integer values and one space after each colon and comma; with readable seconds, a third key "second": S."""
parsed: {"hour": 10, "minute": 43}
